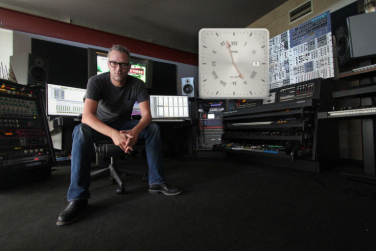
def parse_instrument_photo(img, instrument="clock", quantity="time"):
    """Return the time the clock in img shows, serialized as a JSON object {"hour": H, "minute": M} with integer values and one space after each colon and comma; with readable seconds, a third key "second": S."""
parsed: {"hour": 4, "minute": 57}
